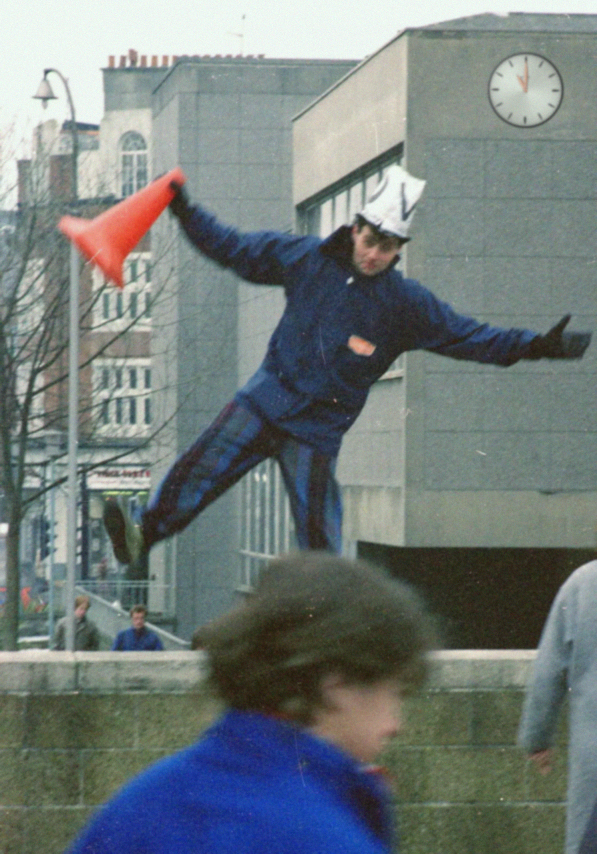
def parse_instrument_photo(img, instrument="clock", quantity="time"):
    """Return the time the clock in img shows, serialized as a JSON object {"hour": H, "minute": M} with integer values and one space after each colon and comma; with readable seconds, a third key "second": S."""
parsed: {"hour": 11, "minute": 0}
